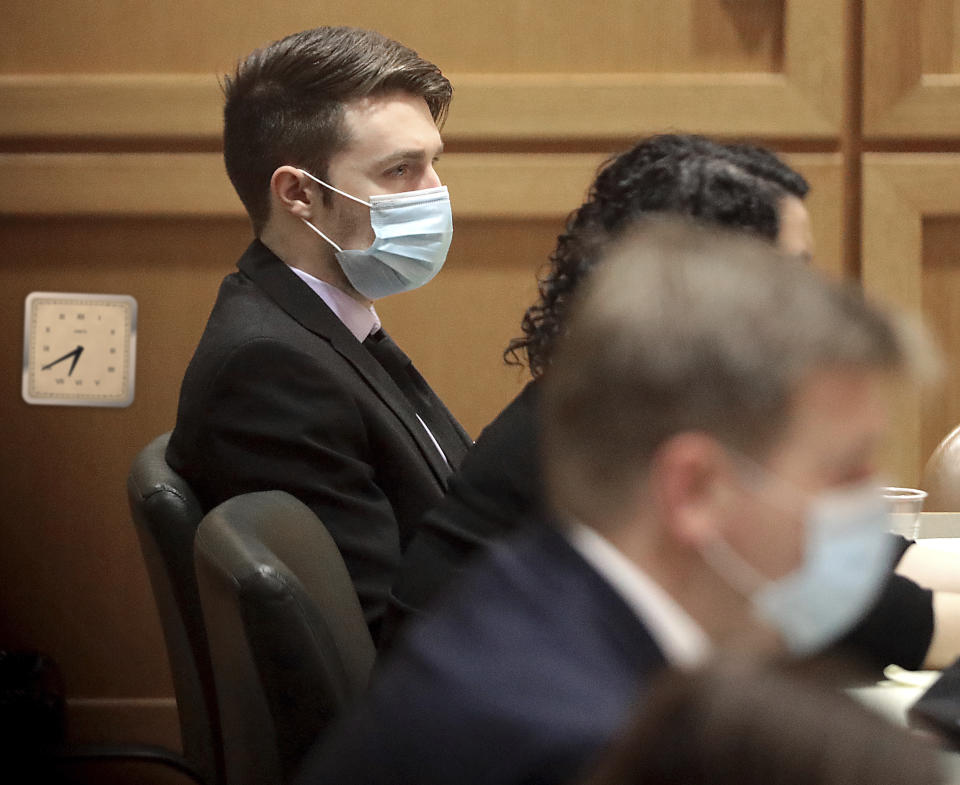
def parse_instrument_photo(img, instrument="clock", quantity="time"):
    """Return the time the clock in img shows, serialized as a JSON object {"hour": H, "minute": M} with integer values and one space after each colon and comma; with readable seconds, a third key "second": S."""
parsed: {"hour": 6, "minute": 40}
